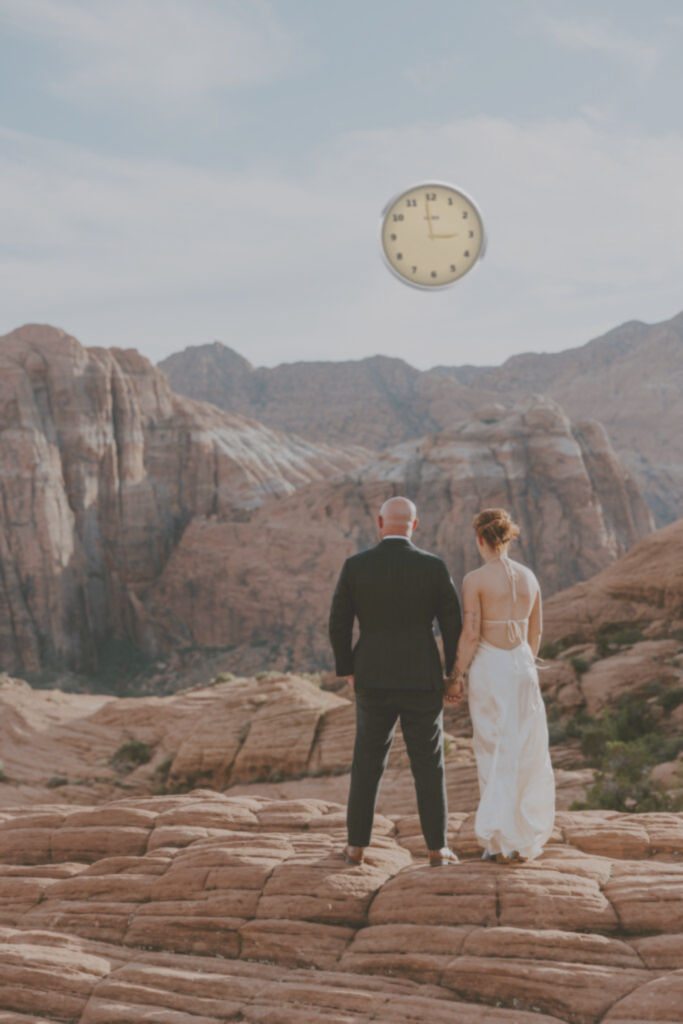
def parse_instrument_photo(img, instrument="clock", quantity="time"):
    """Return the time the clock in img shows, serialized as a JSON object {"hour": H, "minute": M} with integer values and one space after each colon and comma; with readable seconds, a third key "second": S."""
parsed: {"hour": 2, "minute": 59}
